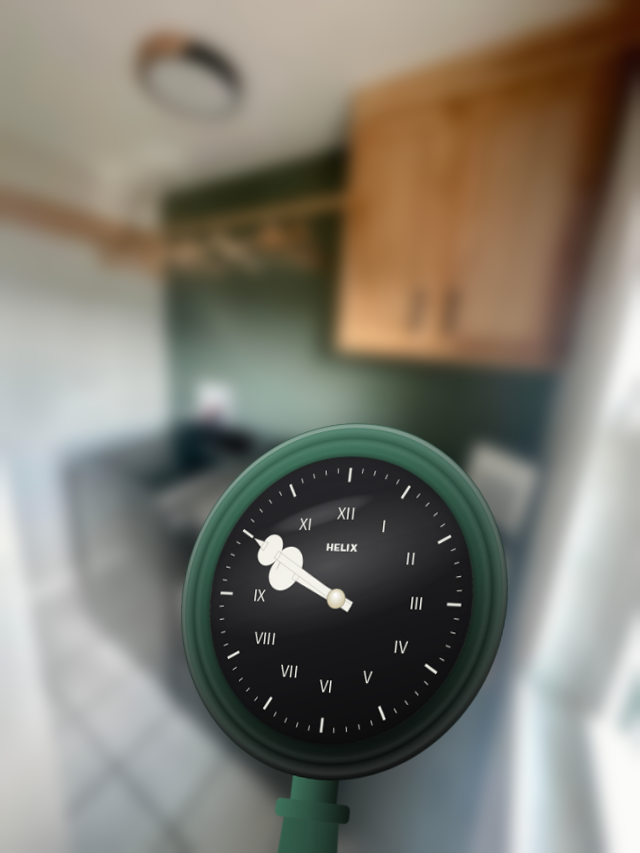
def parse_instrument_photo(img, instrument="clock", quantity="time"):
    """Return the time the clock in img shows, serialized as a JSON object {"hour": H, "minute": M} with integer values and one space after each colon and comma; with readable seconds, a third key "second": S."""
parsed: {"hour": 9, "minute": 50}
